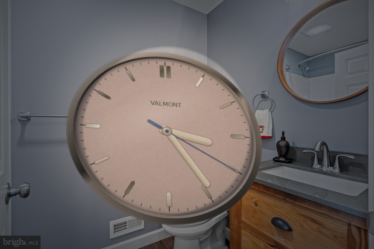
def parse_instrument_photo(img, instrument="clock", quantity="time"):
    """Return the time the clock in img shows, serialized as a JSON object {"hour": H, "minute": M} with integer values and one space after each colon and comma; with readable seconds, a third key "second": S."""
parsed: {"hour": 3, "minute": 24, "second": 20}
